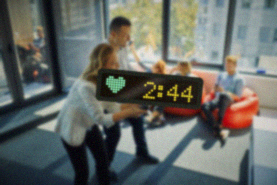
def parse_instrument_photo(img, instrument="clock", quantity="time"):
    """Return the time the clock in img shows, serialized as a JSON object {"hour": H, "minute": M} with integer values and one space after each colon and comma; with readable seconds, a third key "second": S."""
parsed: {"hour": 2, "minute": 44}
